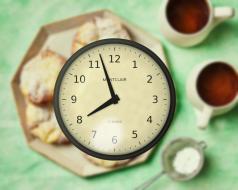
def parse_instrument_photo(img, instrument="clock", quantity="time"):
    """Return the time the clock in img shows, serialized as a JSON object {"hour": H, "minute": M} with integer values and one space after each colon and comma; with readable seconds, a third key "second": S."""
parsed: {"hour": 7, "minute": 57}
